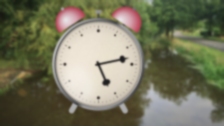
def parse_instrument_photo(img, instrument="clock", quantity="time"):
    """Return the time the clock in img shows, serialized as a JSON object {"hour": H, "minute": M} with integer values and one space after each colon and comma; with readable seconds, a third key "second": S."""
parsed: {"hour": 5, "minute": 13}
